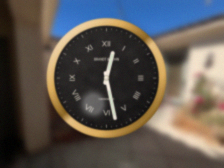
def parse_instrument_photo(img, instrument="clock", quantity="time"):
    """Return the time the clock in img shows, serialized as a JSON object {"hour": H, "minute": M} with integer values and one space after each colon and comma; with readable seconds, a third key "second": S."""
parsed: {"hour": 12, "minute": 28}
